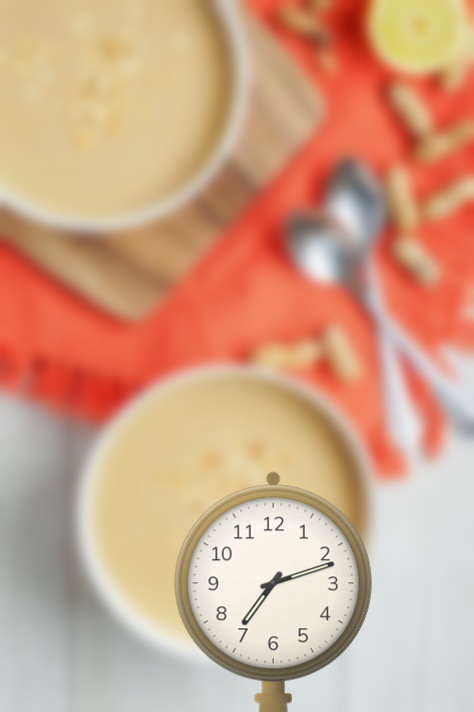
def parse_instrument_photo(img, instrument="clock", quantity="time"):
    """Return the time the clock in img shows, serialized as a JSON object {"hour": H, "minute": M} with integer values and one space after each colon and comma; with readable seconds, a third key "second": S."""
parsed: {"hour": 7, "minute": 12}
